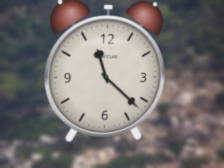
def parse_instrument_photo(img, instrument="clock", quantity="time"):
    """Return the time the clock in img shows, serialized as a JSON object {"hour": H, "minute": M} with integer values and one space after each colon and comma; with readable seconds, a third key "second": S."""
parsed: {"hour": 11, "minute": 22}
